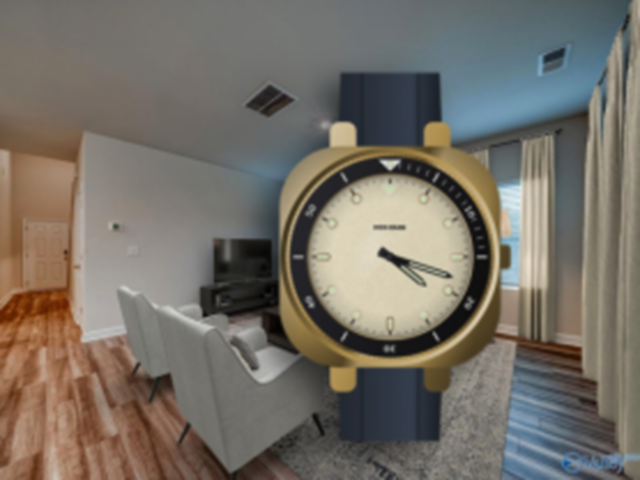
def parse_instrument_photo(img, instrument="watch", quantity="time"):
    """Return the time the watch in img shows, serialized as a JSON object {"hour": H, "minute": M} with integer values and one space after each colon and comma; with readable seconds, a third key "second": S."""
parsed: {"hour": 4, "minute": 18}
